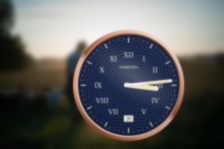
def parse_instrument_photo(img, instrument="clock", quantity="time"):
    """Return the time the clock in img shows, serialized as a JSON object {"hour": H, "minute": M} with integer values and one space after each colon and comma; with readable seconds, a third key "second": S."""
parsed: {"hour": 3, "minute": 14}
